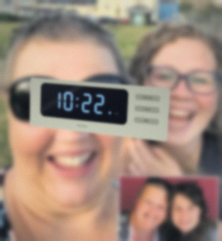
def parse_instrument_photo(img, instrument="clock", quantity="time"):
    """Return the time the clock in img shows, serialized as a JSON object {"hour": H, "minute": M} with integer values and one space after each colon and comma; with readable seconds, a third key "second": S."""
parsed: {"hour": 10, "minute": 22}
